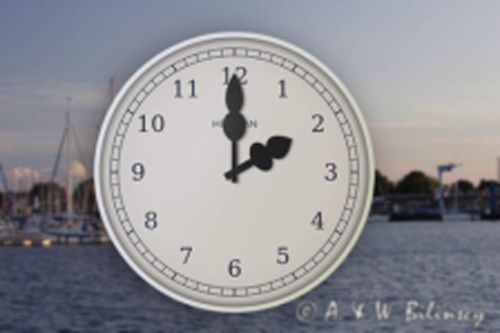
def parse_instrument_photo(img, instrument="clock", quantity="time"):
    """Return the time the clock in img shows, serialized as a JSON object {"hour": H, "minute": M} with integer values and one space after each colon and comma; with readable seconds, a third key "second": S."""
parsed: {"hour": 2, "minute": 0}
